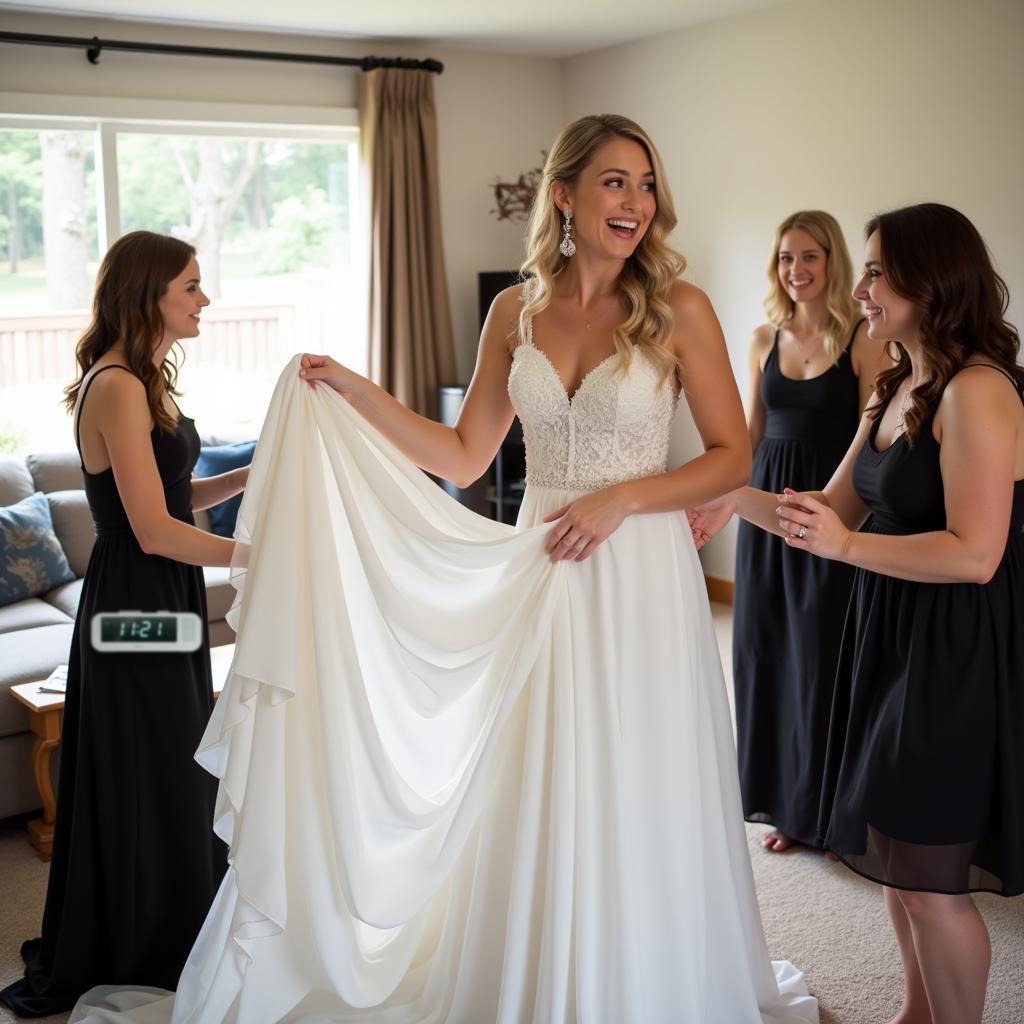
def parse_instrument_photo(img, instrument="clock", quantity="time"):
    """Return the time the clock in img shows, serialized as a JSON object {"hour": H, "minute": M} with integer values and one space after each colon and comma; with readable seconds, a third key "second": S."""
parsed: {"hour": 11, "minute": 21}
